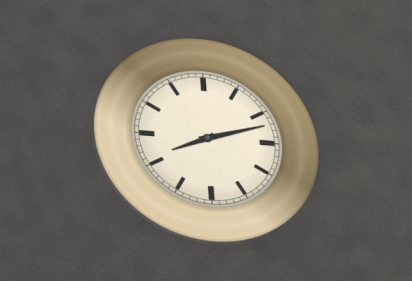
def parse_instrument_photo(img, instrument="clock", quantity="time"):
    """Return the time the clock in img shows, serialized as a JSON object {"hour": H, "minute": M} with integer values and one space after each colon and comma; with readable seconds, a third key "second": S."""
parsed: {"hour": 8, "minute": 12}
